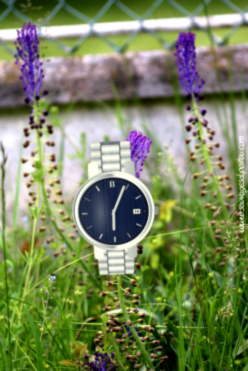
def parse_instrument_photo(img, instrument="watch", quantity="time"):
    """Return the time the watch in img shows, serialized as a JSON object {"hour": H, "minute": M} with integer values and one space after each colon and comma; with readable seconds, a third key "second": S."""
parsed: {"hour": 6, "minute": 4}
